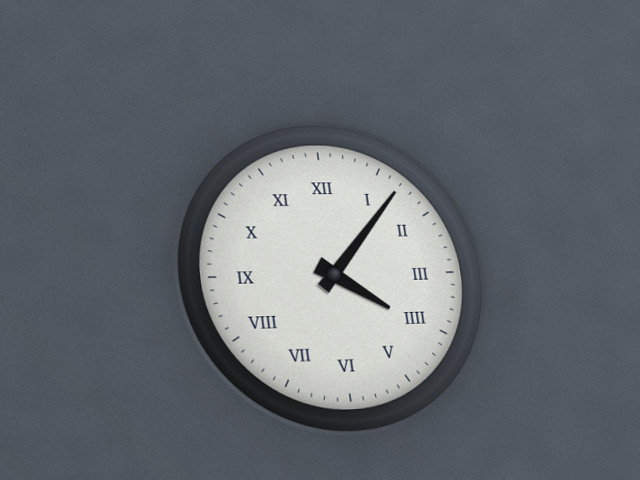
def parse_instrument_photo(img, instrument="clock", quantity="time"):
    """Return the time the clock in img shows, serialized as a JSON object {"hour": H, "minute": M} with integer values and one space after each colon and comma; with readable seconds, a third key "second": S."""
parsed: {"hour": 4, "minute": 7}
